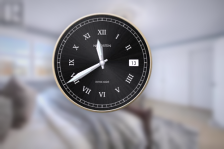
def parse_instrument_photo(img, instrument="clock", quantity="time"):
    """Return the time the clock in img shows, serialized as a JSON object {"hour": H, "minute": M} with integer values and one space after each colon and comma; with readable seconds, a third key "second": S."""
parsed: {"hour": 11, "minute": 40}
